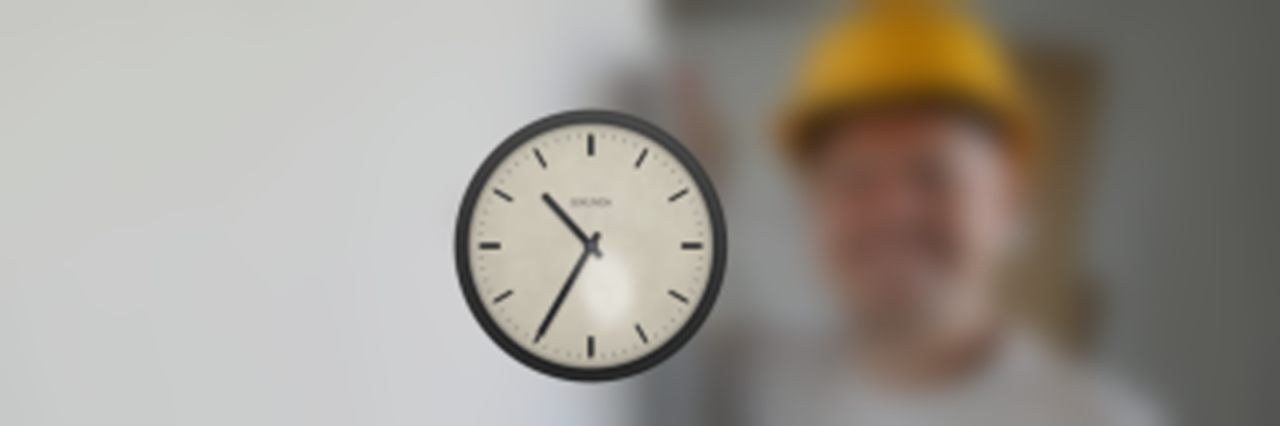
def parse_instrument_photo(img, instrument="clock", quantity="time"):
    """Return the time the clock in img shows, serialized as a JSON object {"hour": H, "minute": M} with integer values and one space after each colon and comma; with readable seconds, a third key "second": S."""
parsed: {"hour": 10, "minute": 35}
